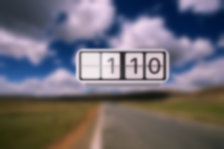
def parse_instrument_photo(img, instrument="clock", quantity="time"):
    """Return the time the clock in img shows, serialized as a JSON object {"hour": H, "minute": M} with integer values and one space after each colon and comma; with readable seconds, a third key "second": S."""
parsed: {"hour": 1, "minute": 10}
